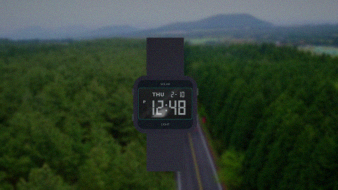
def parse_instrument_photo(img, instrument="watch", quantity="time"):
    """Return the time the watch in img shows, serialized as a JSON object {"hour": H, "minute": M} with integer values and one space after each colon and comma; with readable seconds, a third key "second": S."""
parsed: {"hour": 12, "minute": 48}
